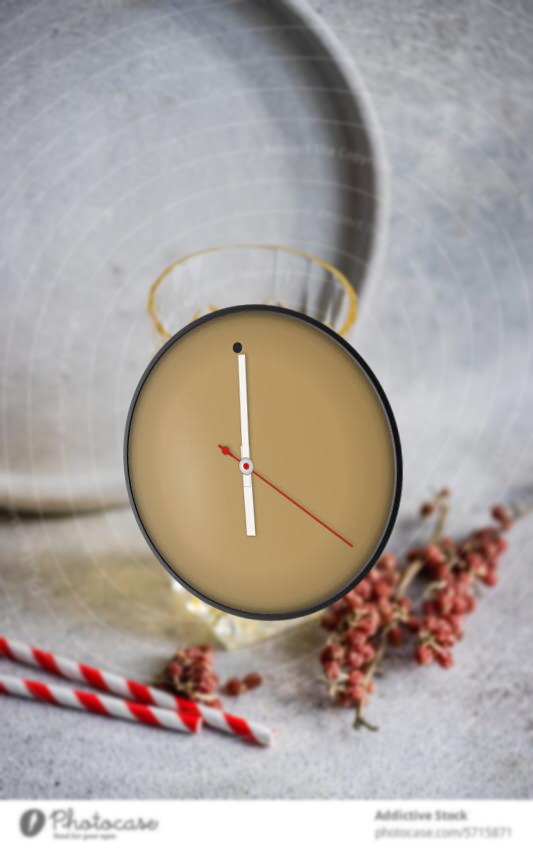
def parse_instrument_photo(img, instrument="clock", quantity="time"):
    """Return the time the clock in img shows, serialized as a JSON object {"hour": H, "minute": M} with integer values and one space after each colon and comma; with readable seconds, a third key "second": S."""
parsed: {"hour": 6, "minute": 0, "second": 21}
